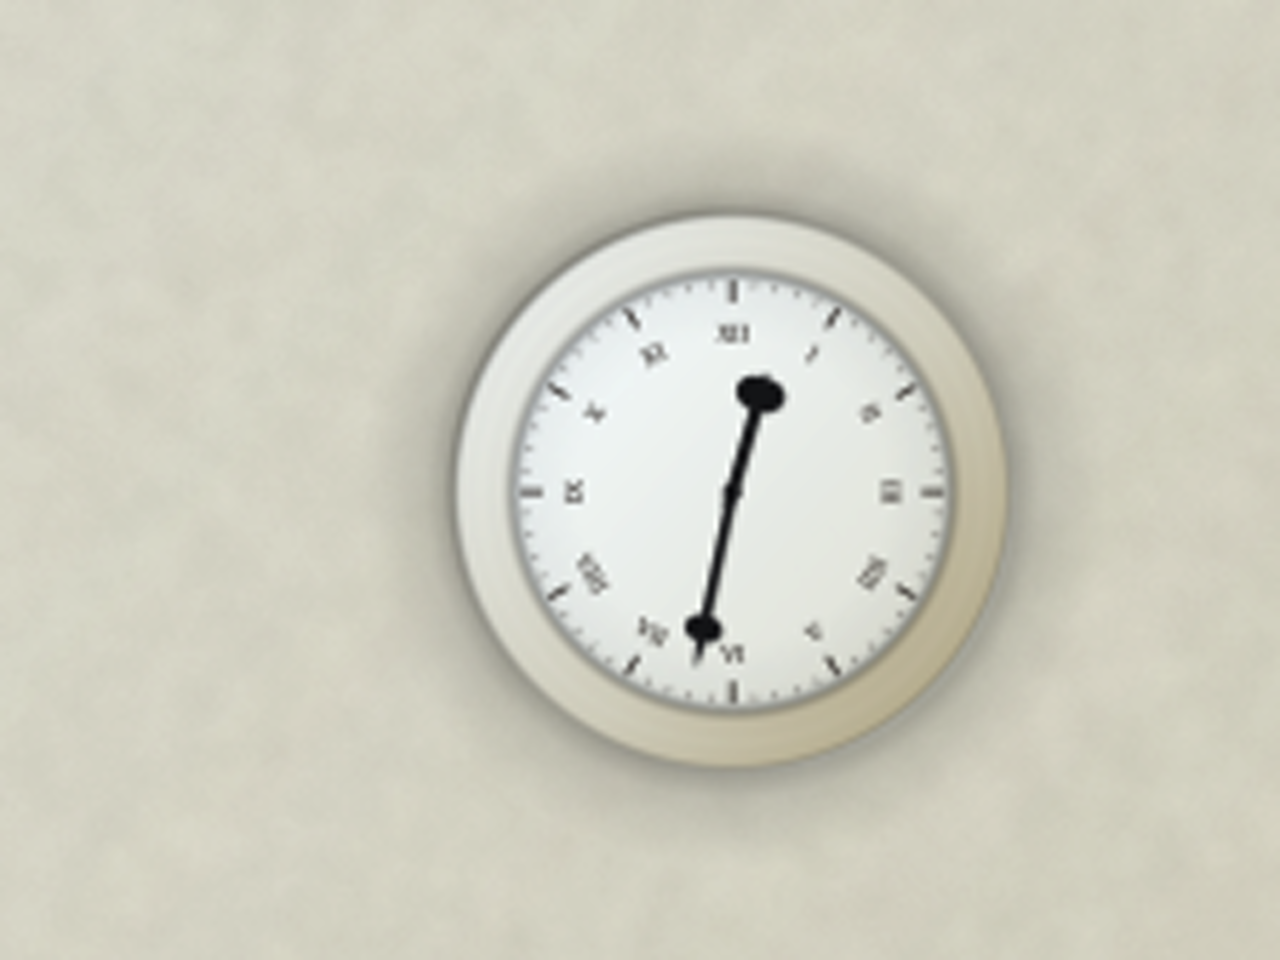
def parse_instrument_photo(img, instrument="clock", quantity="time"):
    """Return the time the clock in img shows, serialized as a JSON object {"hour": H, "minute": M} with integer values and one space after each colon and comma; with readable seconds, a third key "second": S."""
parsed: {"hour": 12, "minute": 32}
